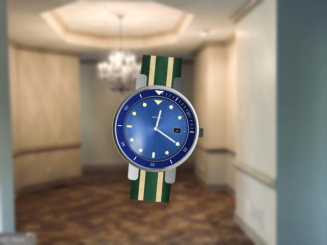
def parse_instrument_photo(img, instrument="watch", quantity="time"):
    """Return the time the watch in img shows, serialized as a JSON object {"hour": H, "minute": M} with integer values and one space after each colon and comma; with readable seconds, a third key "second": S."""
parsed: {"hour": 12, "minute": 20}
